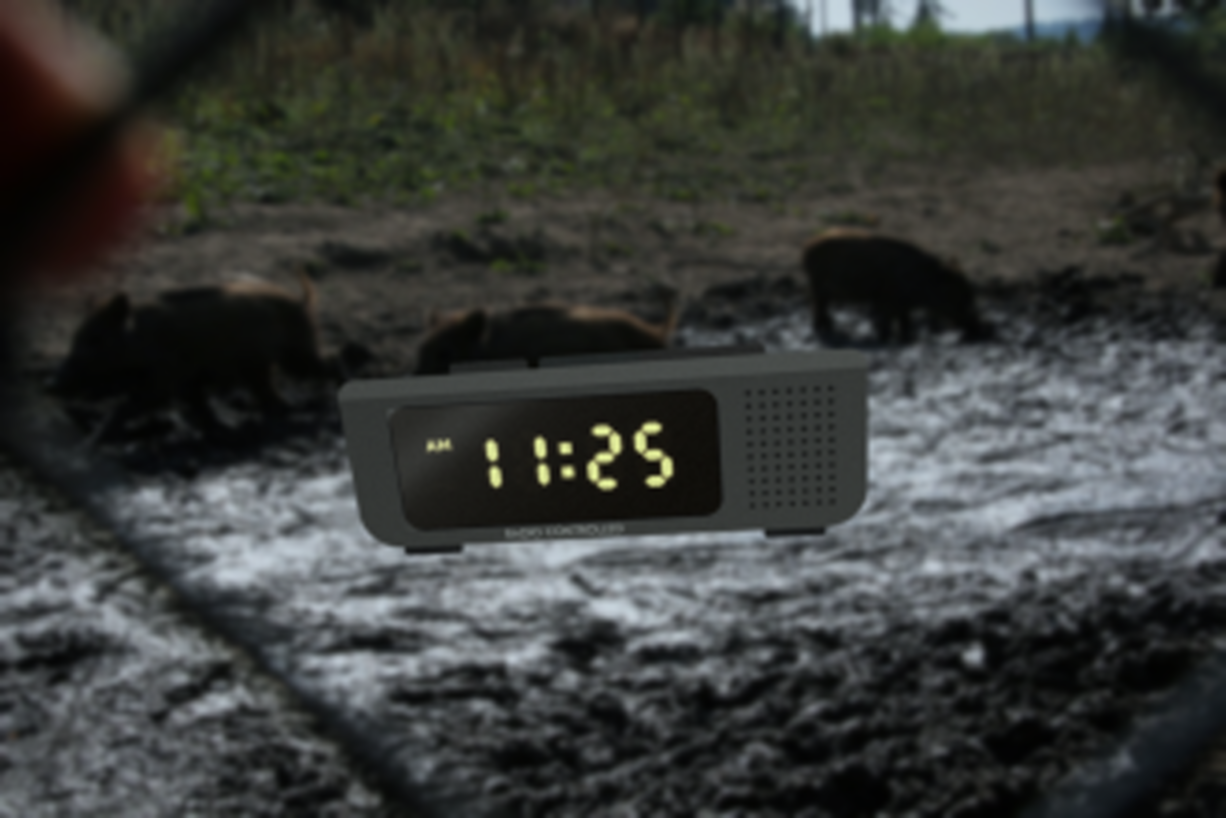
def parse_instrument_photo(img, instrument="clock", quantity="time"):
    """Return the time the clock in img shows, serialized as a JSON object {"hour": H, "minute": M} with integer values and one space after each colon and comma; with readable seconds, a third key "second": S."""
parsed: {"hour": 11, "minute": 25}
